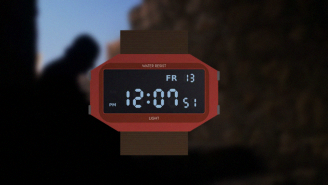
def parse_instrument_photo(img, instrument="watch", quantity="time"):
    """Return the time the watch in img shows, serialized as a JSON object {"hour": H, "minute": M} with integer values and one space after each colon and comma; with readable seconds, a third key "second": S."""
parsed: {"hour": 12, "minute": 7, "second": 51}
